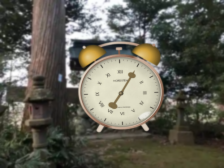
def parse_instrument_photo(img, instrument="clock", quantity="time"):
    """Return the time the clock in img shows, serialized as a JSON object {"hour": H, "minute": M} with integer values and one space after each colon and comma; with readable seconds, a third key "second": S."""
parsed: {"hour": 7, "minute": 5}
